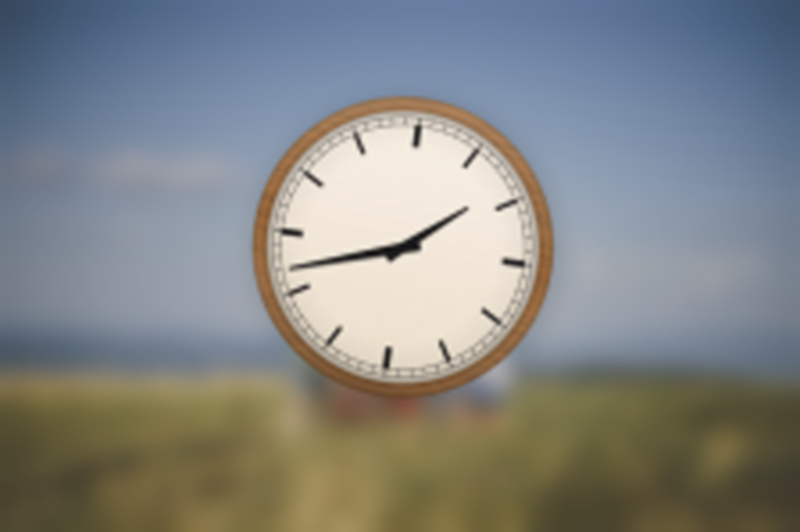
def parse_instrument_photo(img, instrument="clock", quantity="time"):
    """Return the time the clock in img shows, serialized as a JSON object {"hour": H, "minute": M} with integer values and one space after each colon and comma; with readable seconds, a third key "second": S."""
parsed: {"hour": 1, "minute": 42}
